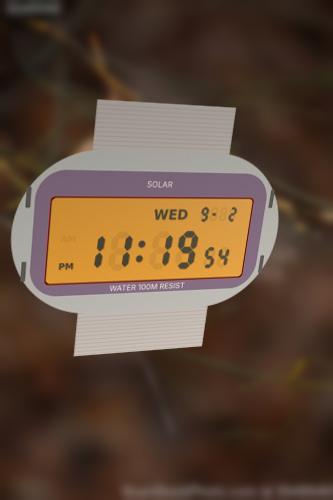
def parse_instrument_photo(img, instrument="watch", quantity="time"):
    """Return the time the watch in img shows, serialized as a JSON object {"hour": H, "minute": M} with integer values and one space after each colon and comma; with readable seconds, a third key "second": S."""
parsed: {"hour": 11, "minute": 19, "second": 54}
